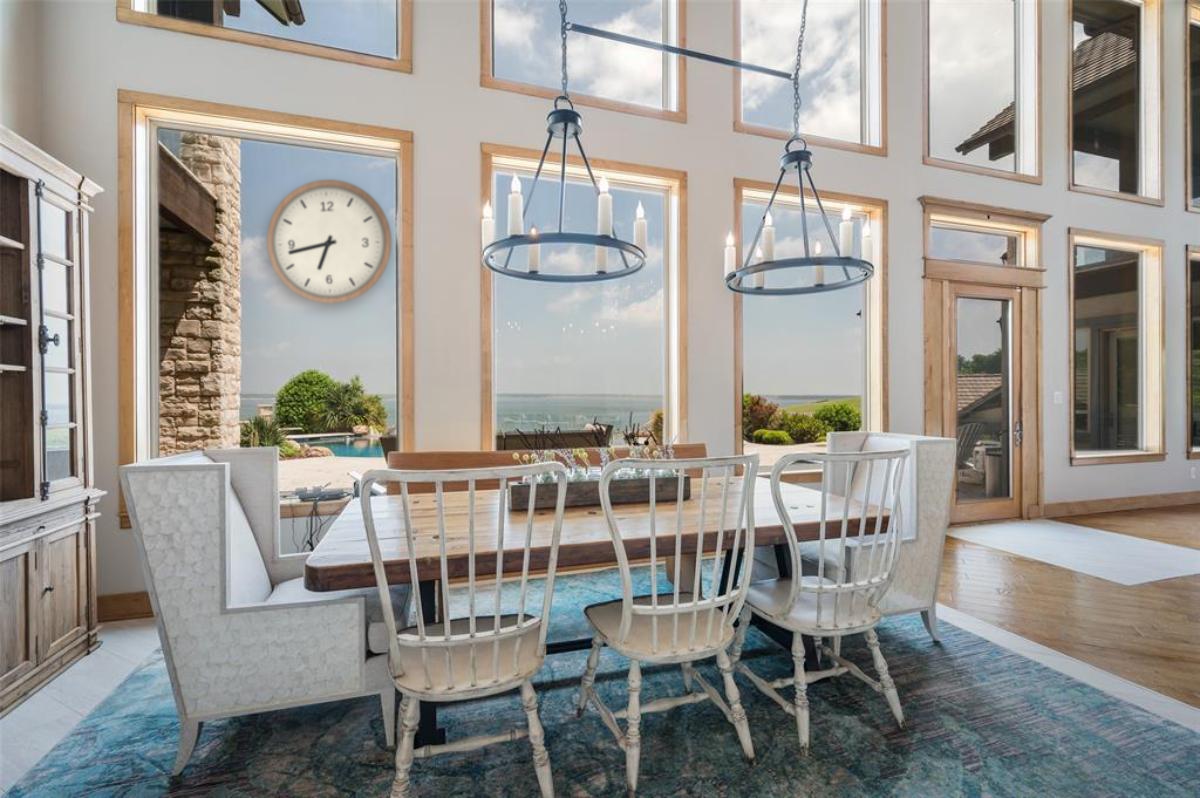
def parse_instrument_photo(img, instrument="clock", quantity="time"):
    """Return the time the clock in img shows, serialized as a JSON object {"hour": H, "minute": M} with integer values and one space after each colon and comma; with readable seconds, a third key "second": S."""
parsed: {"hour": 6, "minute": 43}
